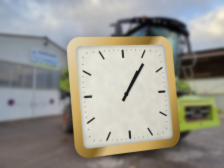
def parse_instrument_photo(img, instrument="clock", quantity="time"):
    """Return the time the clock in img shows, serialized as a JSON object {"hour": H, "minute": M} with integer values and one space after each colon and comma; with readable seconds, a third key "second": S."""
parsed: {"hour": 1, "minute": 6}
